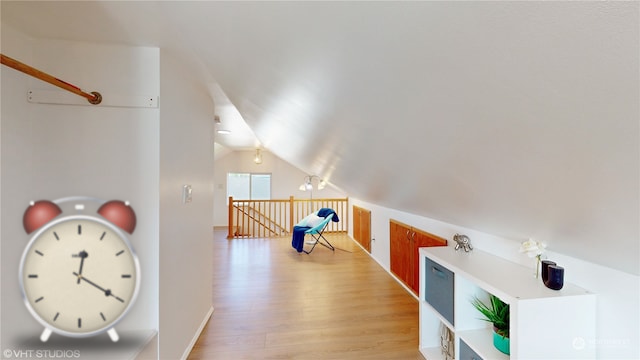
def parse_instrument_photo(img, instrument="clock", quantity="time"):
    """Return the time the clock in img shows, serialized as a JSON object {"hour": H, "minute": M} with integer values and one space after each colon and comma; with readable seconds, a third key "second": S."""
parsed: {"hour": 12, "minute": 20}
